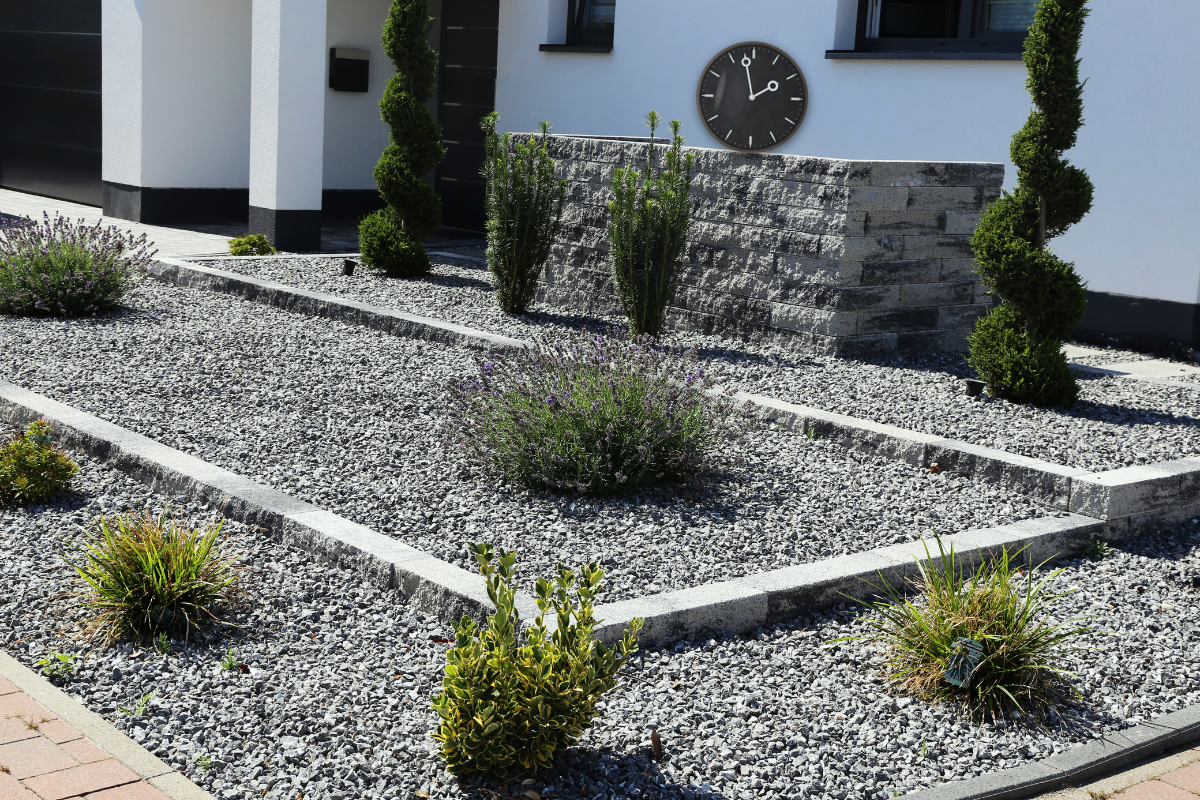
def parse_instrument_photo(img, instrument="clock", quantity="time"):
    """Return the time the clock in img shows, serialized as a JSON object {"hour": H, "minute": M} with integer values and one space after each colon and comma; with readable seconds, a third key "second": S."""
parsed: {"hour": 1, "minute": 58}
